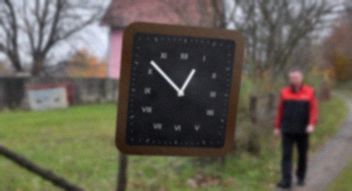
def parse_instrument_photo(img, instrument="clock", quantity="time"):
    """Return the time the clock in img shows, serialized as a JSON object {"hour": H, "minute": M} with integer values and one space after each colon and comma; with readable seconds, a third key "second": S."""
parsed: {"hour": 12, "minute": 52}
